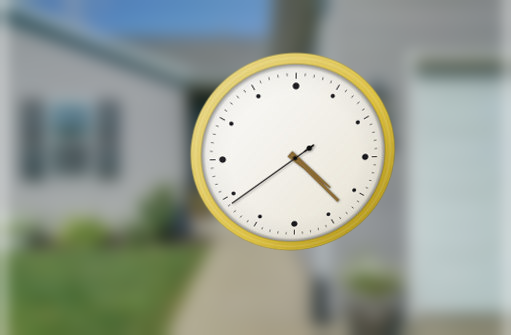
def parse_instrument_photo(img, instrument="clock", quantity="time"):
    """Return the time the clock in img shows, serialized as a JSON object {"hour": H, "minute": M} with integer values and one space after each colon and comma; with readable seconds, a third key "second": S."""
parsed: {"hour": 4, "minute": 22, "second": 39}
